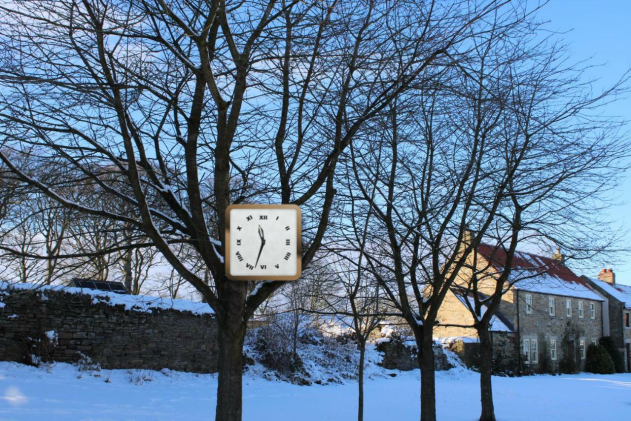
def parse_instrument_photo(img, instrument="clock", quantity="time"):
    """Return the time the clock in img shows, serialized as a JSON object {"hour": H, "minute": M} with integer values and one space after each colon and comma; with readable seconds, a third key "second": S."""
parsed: {"hour": 11, "minute": 33}
